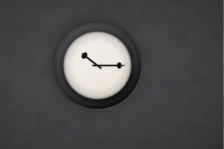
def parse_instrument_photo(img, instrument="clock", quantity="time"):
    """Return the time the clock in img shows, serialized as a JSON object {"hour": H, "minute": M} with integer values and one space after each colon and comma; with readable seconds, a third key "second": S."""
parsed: {"hour": 10, "minute": 15}
